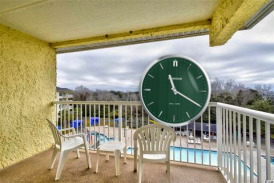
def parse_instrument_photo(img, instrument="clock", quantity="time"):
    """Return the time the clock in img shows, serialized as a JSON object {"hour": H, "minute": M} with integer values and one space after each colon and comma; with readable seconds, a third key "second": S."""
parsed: {"hour": 11, "minute": 20}
